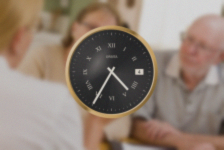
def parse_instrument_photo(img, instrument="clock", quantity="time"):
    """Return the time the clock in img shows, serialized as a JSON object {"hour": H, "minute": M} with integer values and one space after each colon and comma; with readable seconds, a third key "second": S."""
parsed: {"hour": 4, "minute": 35}
